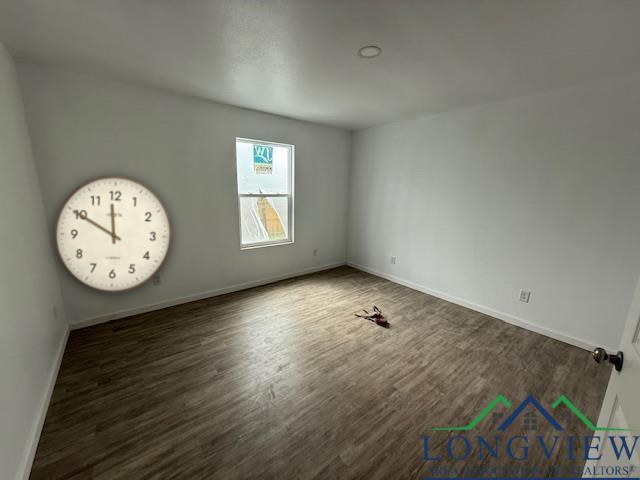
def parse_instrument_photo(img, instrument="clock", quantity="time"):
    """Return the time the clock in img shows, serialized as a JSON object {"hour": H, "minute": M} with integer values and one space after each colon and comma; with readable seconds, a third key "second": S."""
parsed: {"hour": 11, "minute": 50}
